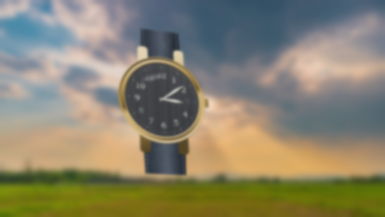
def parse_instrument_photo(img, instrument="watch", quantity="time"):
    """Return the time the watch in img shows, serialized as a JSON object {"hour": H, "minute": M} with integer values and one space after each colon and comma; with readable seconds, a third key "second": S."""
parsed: {"hour": 3, "minute": 9}
